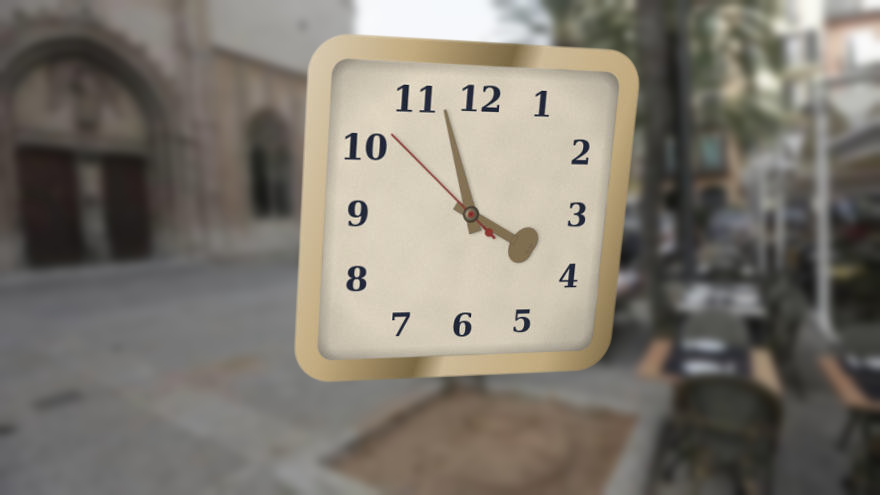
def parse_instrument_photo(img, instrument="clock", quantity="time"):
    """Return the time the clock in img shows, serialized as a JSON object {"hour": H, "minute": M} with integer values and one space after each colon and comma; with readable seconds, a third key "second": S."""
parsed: {"hour": 3, "minute": 56, "second": 52}
